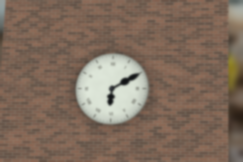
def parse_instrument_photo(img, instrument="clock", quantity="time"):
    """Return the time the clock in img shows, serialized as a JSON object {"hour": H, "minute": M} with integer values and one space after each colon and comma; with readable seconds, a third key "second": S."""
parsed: {"hour": 6, "minute": 10}
